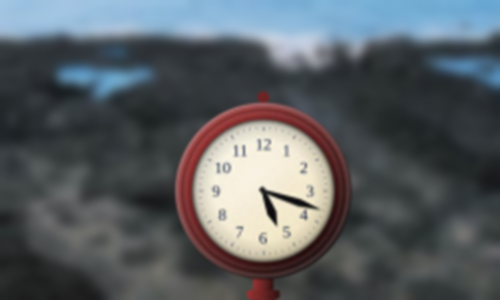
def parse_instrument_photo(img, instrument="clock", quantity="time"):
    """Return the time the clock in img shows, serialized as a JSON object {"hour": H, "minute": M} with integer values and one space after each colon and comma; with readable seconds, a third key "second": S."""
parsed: {"hour": 5, "minute": 18}
